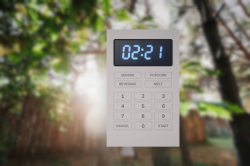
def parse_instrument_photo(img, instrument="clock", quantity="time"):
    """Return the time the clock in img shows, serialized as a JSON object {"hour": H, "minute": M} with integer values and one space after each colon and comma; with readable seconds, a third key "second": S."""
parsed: {"hour": 2, "minute": 21}
